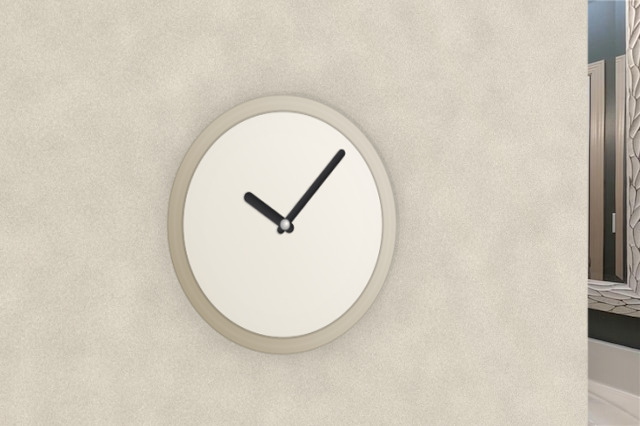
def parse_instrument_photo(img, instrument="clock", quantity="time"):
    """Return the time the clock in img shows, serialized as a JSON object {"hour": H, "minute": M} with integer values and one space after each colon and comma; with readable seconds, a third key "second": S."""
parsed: {"hour": 10, "minute": 7}
